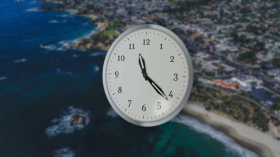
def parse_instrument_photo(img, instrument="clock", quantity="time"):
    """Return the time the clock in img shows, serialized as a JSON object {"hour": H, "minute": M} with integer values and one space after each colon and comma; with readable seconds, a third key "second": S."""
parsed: {"hour": 11, "minute": 22}
